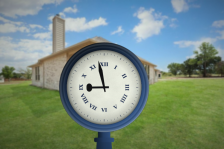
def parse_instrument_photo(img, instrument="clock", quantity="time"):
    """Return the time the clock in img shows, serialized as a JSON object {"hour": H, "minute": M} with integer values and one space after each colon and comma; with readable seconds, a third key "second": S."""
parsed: {"hour": 8, "minute": 58}
